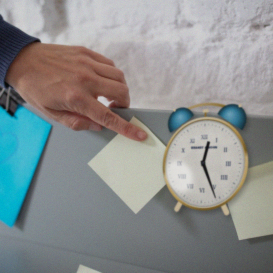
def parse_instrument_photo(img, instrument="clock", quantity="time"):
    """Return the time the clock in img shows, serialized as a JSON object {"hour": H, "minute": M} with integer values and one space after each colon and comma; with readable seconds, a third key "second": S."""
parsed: {"hour": 12, "minute": 26}
